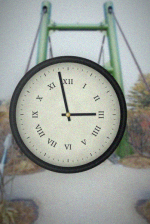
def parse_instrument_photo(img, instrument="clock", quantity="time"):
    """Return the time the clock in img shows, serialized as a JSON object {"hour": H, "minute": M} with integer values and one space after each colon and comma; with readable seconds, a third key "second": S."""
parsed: {"hour": 2, "minute": 58}
